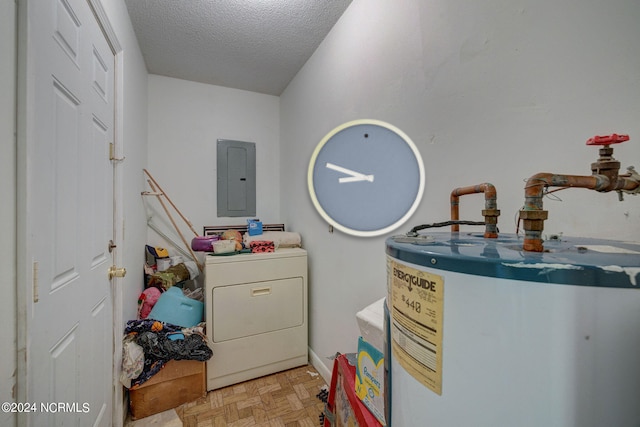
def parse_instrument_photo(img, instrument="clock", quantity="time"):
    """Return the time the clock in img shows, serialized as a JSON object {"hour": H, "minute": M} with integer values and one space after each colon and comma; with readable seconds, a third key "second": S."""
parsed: {"hour": 8, "minute": 48}
